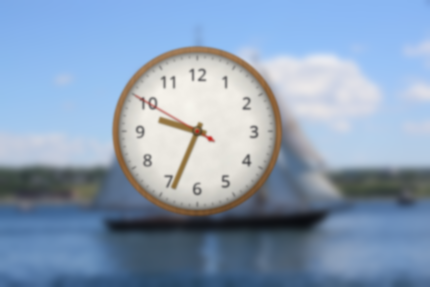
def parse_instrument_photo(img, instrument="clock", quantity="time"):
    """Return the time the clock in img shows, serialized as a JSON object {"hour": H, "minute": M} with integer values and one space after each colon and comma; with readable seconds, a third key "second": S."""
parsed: {"hour": 9, "minute": 33, "second": 50}
